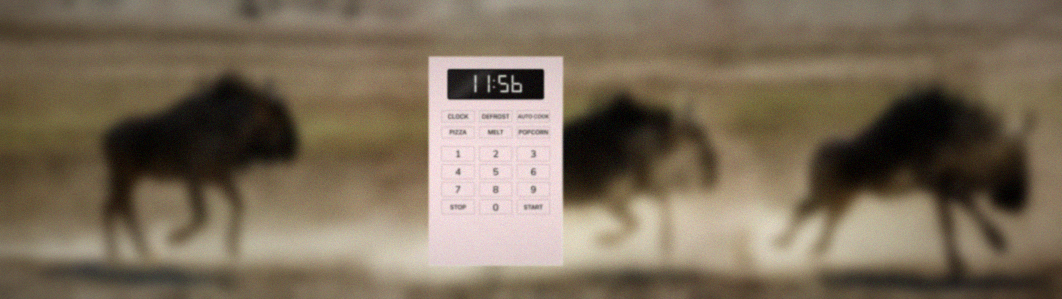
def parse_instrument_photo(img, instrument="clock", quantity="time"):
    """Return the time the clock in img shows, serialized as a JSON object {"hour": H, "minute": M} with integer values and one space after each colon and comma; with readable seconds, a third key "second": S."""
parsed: {"hour": 11, "minute": 56}
